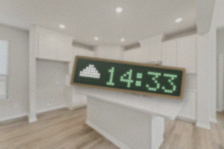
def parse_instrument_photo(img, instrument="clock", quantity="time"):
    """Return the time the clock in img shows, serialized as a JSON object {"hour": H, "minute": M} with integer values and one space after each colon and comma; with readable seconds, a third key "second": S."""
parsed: {"hour": 14, "minute": 33}
